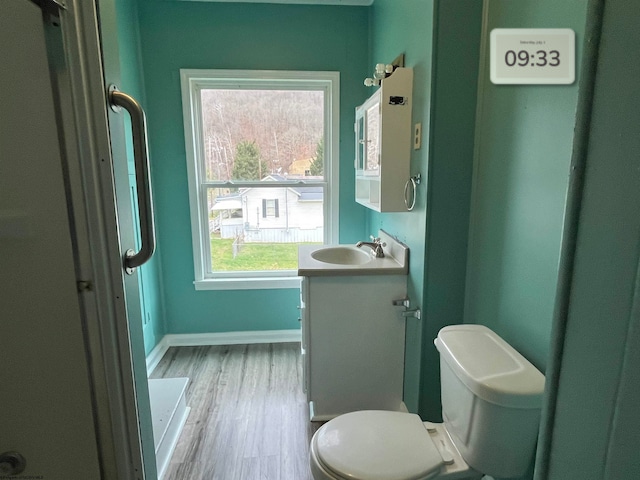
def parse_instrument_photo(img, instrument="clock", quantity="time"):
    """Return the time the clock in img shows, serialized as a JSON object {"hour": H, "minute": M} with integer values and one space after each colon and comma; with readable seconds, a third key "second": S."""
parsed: {"hour": 9, "minute": 33}
